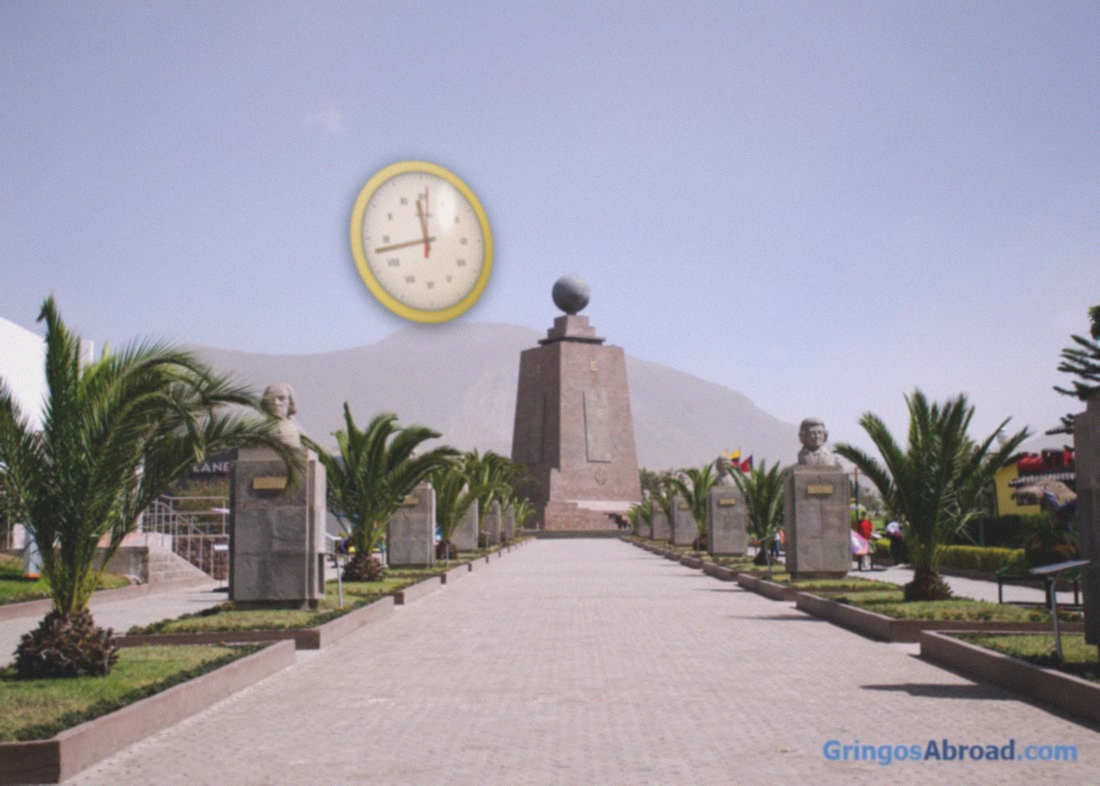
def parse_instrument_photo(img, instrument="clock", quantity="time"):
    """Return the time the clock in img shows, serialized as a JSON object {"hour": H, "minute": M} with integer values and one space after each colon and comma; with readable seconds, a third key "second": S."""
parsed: {"hour": 11, "minute": 43, "second": 1}
